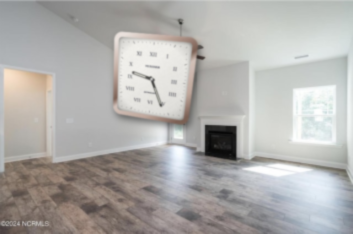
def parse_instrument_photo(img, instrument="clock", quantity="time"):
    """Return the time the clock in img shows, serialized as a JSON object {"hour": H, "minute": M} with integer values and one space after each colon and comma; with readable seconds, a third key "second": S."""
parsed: {"hour": 9, "minute": 26}
